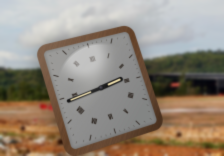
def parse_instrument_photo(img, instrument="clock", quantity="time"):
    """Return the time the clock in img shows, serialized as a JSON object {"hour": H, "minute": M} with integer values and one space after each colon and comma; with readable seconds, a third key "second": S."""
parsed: {"hour": 2, "minute": 44}
